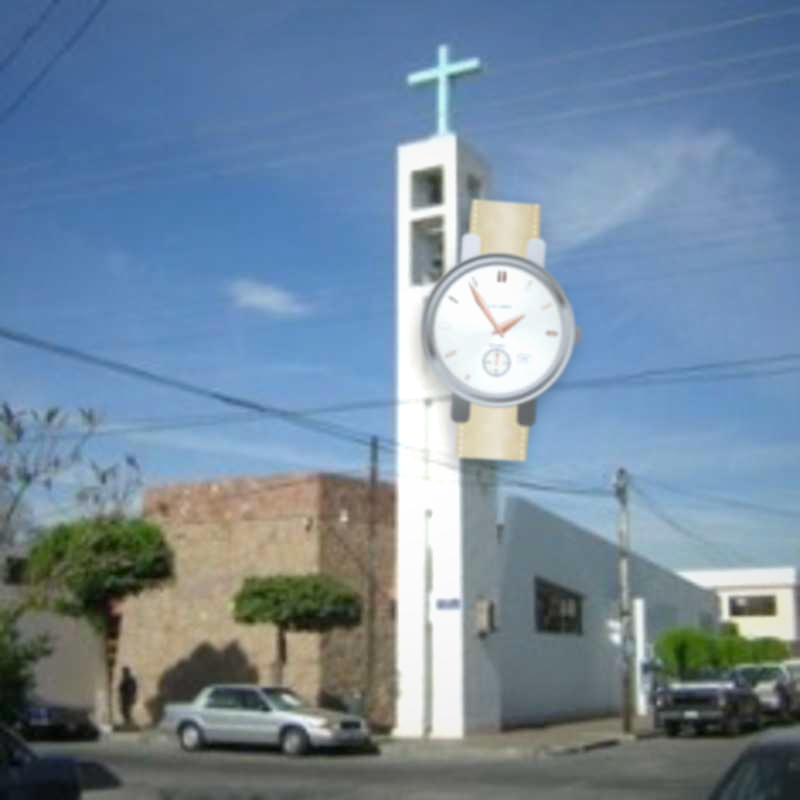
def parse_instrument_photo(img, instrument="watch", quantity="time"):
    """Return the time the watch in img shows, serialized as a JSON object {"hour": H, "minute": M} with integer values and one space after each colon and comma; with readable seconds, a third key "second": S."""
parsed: {"hour": 1, "minute": 54}
